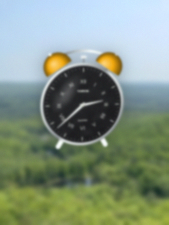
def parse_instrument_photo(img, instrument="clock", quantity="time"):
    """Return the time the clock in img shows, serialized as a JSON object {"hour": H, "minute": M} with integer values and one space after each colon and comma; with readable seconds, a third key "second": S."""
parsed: {"hour": 2, "minute": 38}
